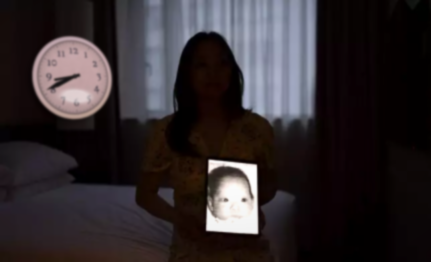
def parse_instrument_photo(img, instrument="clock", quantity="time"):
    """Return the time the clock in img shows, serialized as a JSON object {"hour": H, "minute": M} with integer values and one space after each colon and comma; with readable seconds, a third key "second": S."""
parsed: {"hour": 8, "minute": 41}
